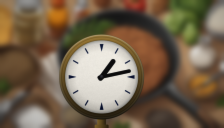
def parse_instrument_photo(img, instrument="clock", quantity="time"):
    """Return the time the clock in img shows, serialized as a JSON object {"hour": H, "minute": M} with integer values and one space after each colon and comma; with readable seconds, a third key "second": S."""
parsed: {"hour": 1, "minute": 13}
